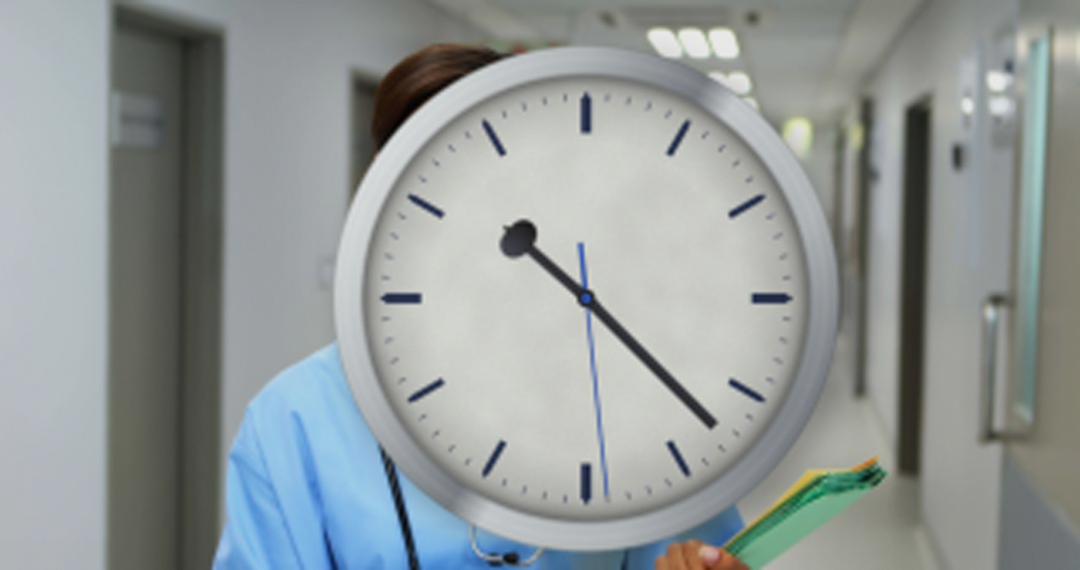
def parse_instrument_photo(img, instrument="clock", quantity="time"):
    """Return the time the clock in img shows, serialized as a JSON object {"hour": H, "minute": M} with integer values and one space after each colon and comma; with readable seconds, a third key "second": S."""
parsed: {"hour": 10, "minute": 22, "second": 29}
